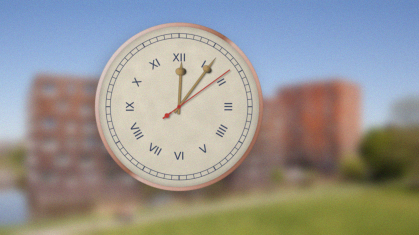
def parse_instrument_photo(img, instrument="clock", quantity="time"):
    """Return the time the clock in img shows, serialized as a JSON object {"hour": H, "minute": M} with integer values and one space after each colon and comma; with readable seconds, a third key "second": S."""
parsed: {"hour": 12, "minute": 6, "second": 9}
